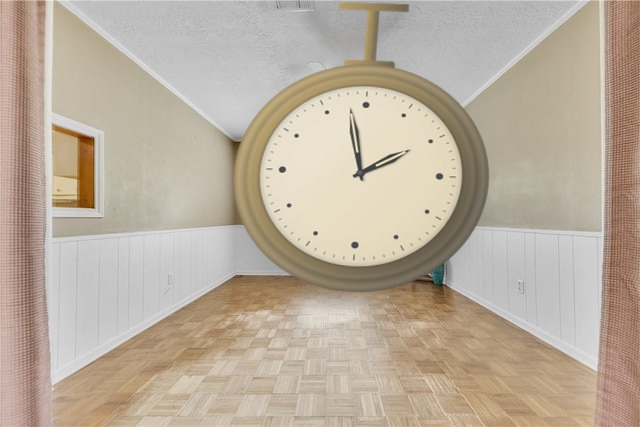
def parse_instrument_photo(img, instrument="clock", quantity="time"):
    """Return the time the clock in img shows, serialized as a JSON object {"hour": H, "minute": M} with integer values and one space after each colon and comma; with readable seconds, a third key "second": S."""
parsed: {"hour": 1, "minute": 58}
